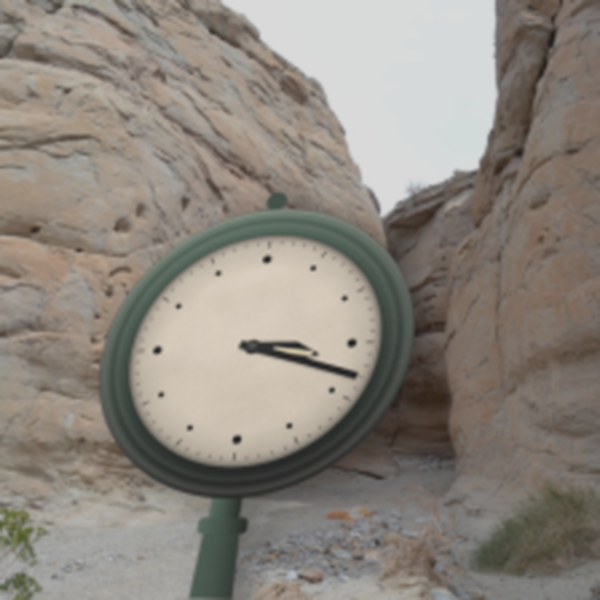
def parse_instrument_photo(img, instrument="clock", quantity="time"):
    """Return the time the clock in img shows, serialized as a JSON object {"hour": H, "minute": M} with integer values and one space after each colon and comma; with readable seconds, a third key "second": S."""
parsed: {"hour": 3, "minute": 18}
